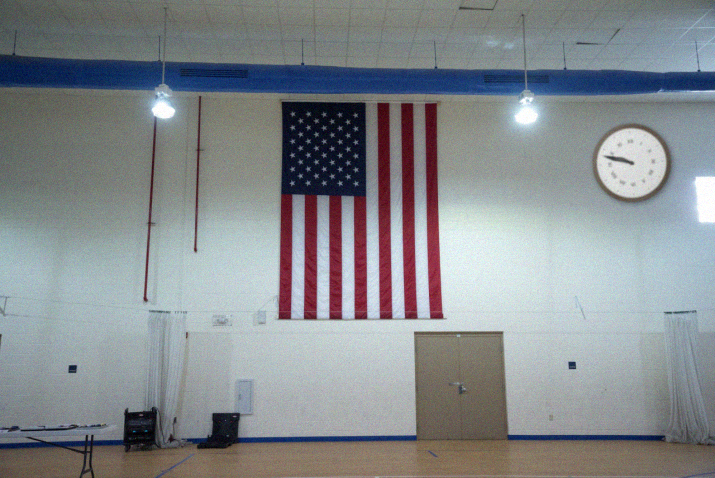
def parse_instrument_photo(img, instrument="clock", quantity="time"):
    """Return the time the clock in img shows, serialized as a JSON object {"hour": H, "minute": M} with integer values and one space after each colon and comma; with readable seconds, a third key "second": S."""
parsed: {"hour": 9, "minute": 48}
